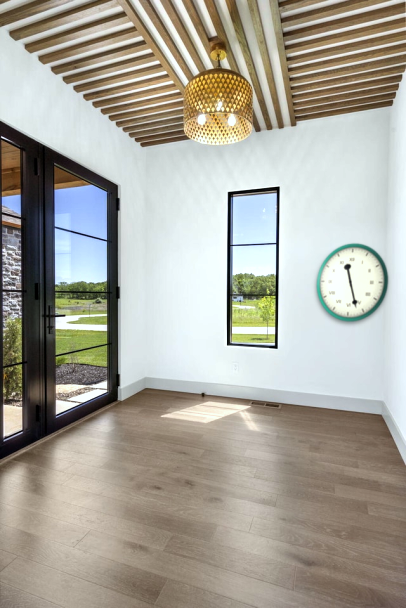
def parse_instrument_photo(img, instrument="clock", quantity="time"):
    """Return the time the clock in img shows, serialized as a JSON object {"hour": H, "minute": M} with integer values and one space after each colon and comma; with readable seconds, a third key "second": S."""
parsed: {"hour": 11, "minute": 27}
